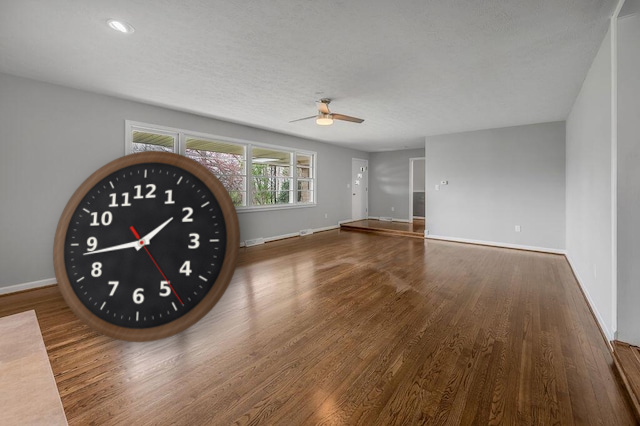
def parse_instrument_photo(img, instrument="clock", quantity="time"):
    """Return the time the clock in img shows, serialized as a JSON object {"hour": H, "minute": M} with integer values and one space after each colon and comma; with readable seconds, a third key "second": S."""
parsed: {"hour": 1, "minute": 43, "second": 24}
